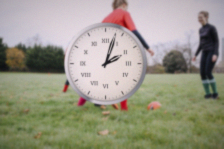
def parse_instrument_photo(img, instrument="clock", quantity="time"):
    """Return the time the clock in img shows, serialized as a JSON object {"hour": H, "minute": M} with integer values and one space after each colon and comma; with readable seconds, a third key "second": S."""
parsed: {"hour": 2, "minute": 3}
